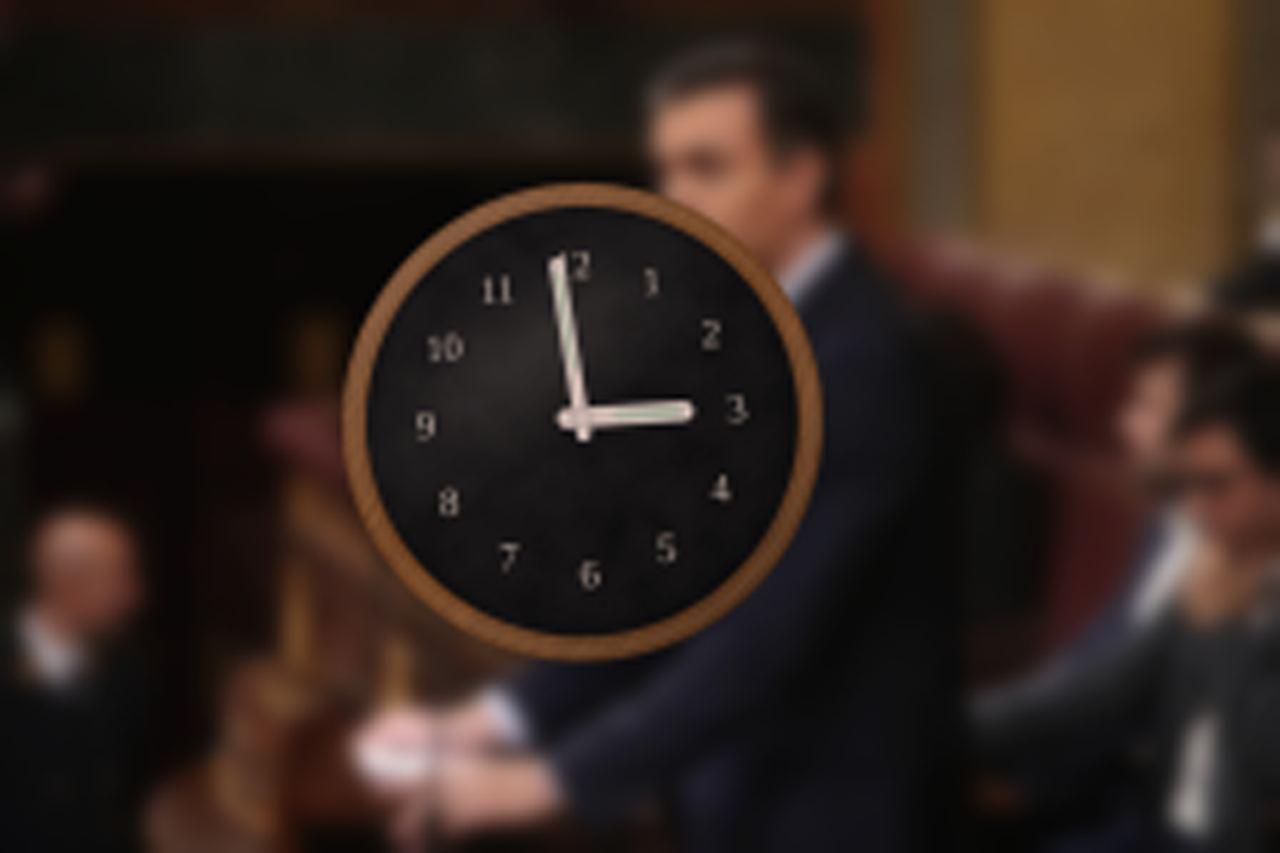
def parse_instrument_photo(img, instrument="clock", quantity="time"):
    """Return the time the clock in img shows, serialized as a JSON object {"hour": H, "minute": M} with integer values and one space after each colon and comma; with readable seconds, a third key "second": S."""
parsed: {"hour": 2, "minute": 59}
